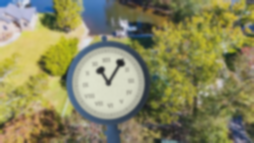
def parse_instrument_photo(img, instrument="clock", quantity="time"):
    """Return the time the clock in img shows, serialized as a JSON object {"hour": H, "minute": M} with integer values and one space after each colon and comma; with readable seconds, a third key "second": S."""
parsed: {"hour": 11, "minute": 6}
